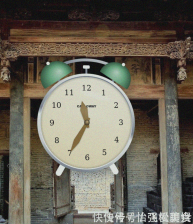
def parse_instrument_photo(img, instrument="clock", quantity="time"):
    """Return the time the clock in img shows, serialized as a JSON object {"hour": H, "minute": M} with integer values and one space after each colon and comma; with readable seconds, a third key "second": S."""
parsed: {"hour": 11, "minute": 35}
